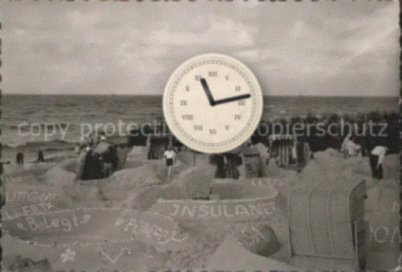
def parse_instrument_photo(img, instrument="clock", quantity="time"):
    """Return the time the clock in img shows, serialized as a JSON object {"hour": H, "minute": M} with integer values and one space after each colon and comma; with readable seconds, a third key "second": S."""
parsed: {"hour": 11, "minute": 13}
